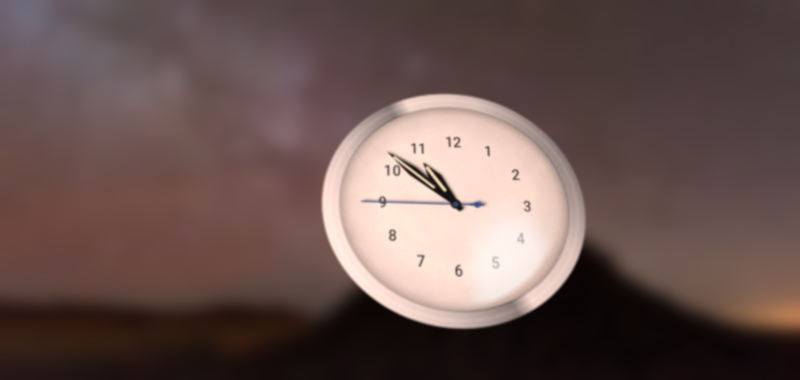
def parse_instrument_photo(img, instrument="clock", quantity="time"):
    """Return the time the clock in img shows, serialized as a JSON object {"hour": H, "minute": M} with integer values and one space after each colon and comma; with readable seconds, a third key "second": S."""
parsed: {"hour": 10, "minute": 51, "second": 45}
